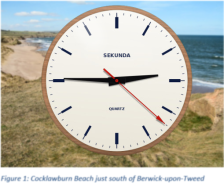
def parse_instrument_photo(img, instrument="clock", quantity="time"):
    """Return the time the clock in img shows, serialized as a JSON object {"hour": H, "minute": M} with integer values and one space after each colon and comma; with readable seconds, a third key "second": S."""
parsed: {"hour": 2, "minute": 45, "second": 22}
